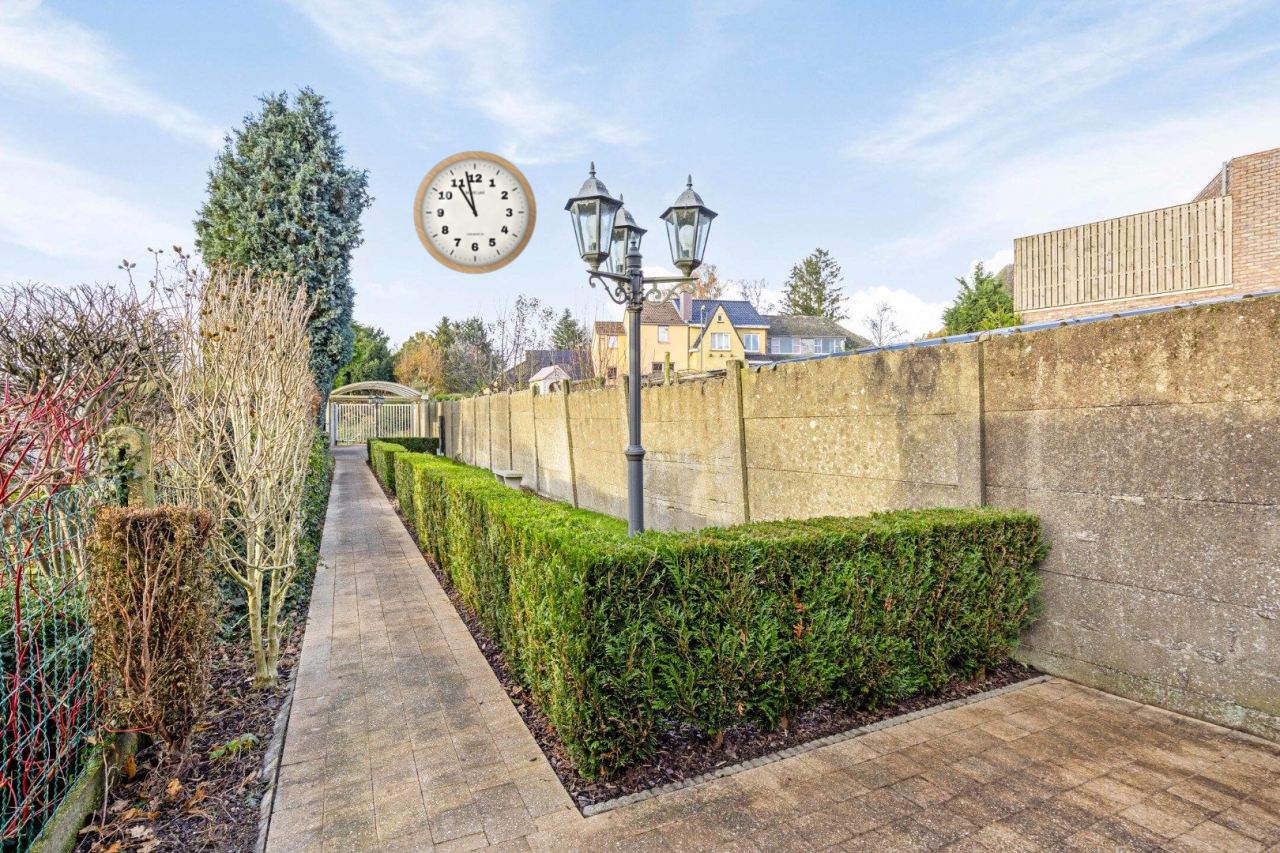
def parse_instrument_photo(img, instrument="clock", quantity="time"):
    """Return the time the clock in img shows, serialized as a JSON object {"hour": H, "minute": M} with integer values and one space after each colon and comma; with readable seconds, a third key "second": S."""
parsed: {"hour": 10, "minute": 58}
